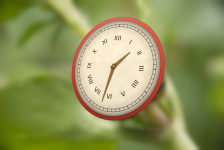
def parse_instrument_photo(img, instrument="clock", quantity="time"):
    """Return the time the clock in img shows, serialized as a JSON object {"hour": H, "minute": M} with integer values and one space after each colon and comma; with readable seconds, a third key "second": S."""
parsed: {"hour": 1, "minute": 32}
